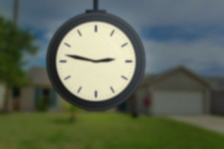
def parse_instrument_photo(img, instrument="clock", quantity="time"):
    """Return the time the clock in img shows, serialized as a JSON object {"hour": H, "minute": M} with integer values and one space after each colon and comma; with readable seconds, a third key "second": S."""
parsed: {"hour": 2, "minute": 47}
